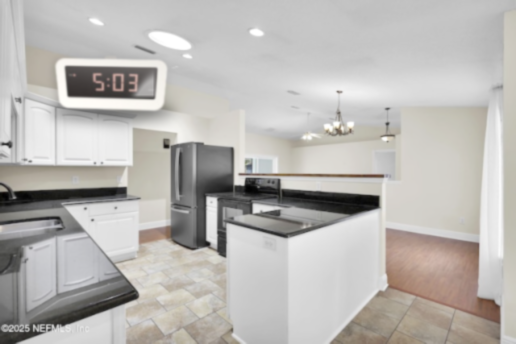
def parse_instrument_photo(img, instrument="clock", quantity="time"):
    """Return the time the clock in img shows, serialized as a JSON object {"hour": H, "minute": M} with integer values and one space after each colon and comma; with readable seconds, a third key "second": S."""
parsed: {"hour": 5, "minute": 3}
